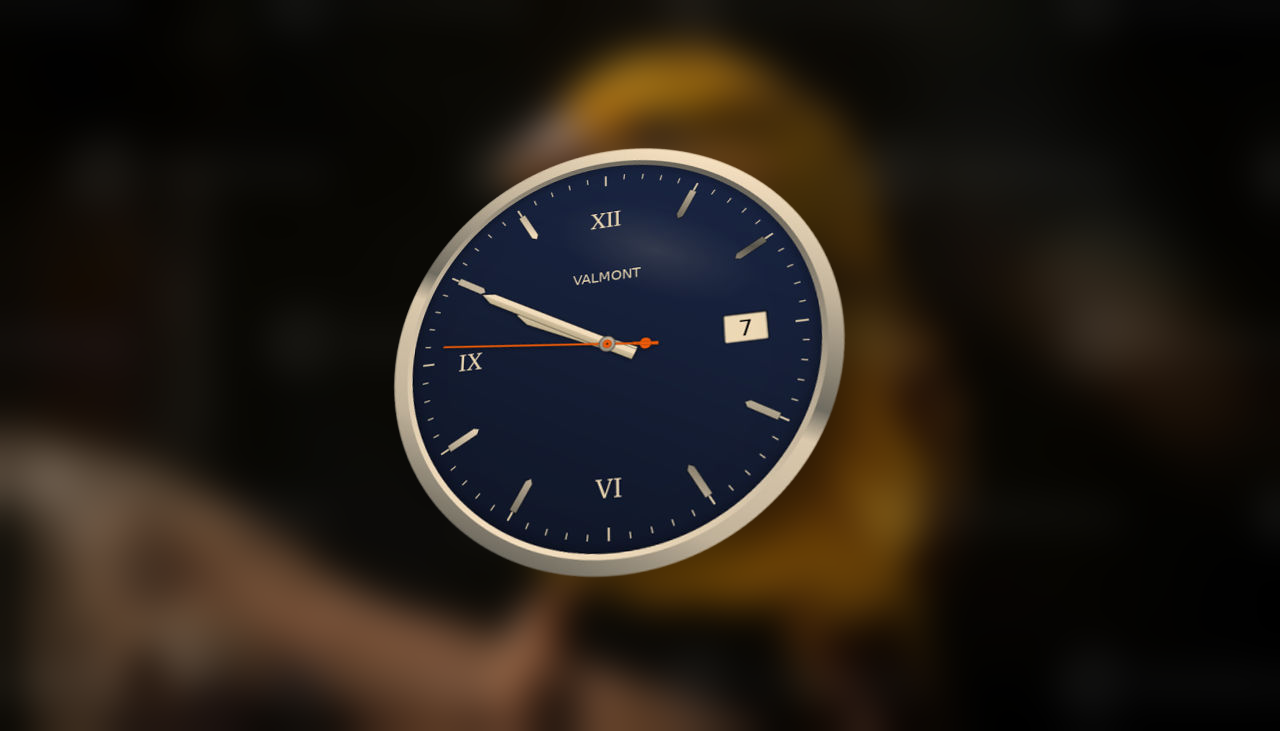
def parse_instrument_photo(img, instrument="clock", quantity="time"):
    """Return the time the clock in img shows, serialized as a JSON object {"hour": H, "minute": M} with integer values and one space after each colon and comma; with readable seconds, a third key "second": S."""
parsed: {"hour": 9, "minute": 49, "second": 46}
